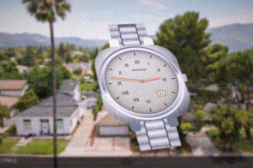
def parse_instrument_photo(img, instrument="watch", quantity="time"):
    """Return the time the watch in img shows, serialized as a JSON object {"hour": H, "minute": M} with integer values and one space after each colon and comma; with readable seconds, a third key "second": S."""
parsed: {"hour": 2, "minute": 47}
